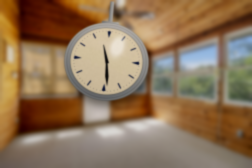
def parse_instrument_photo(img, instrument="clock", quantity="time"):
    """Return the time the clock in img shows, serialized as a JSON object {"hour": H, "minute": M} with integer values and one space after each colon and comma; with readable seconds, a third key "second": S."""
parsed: {"hour": 11, "minute": 29}
